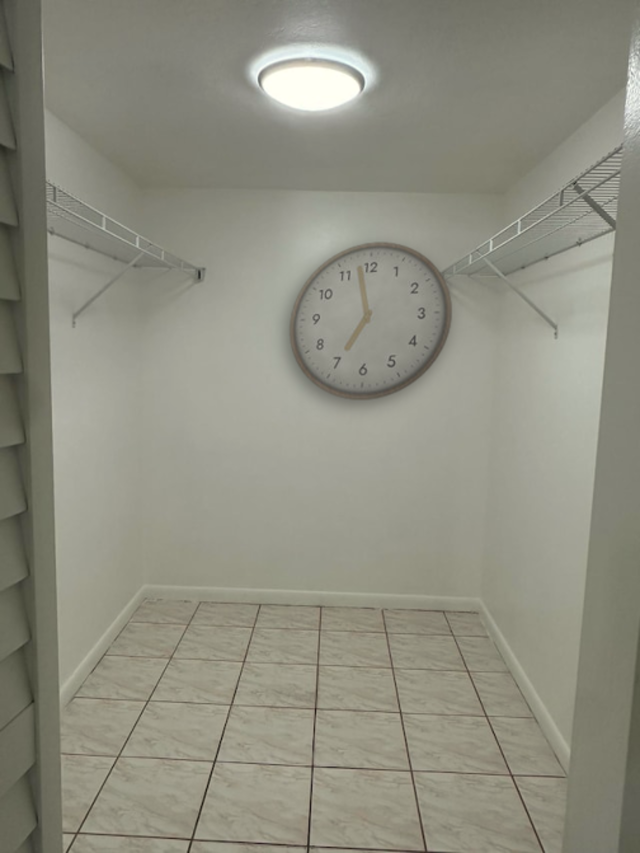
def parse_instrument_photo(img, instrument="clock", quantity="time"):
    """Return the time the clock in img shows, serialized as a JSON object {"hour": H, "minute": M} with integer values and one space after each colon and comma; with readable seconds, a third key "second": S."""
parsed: {"hour": 6, "minute": 58}
